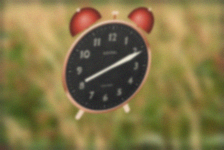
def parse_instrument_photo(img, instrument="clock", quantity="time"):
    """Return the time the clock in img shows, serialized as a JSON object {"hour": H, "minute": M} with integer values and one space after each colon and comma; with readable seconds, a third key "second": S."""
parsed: {"hour": 8, "minute": 11}
